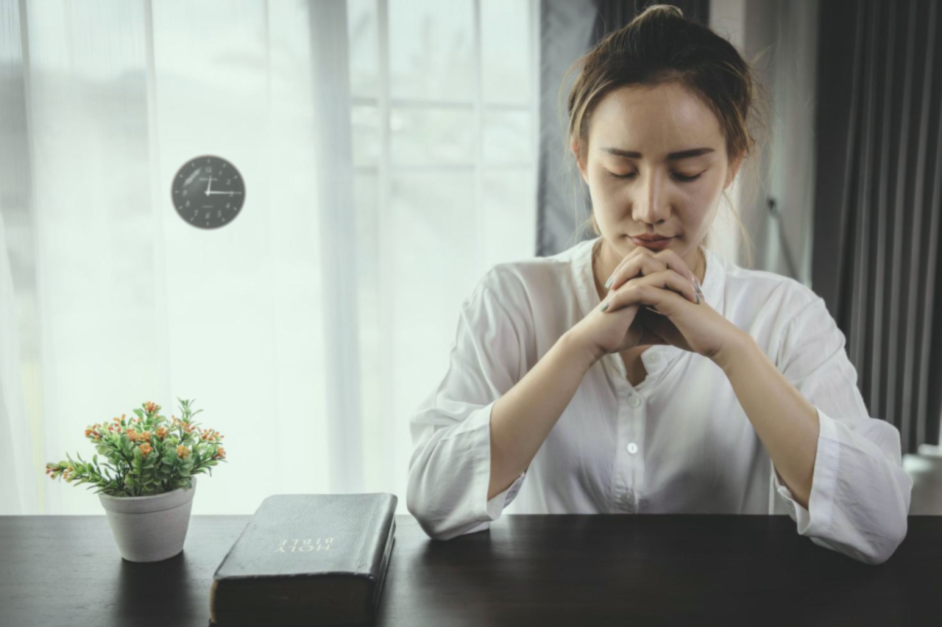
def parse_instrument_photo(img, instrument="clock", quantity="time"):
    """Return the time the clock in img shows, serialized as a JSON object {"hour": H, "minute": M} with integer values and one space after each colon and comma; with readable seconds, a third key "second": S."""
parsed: {"hour": 12, "minute": 15}
